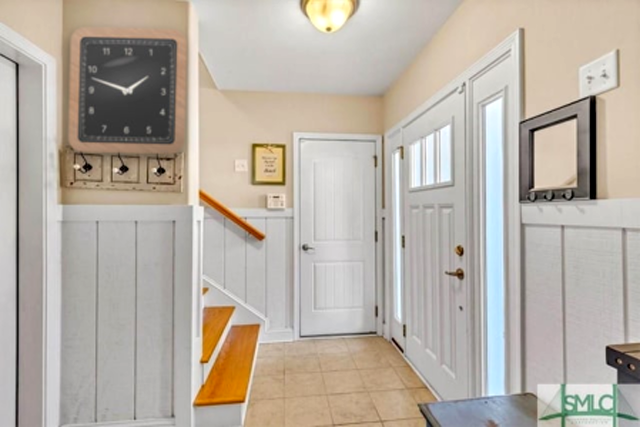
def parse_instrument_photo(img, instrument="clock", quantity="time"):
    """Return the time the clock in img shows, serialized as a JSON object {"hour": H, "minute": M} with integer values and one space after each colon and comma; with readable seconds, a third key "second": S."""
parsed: {"hour": 1, "minute": 48}
